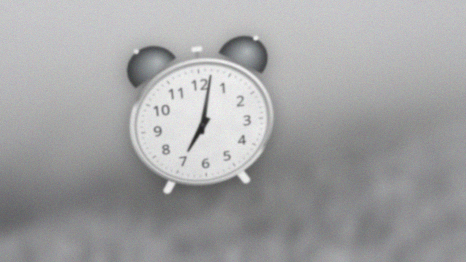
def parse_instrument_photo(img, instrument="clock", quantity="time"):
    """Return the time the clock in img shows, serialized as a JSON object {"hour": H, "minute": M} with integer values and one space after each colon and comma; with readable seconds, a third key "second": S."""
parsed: {"hour": 7, "minute": 2}
